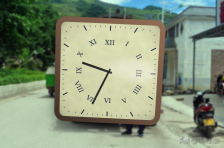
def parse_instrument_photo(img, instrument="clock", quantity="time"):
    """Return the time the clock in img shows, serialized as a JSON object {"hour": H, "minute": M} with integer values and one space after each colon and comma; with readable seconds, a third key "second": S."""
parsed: {"hour": 9, "minute": 34}
